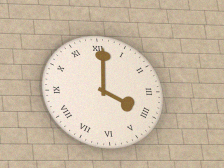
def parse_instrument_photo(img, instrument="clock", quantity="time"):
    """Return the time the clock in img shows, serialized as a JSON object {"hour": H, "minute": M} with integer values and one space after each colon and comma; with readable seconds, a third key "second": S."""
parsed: {"hour": 4, "minute": 1}
